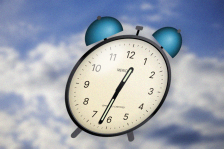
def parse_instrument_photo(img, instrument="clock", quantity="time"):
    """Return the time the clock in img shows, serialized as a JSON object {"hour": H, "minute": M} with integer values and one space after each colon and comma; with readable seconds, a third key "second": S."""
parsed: {"hour": 12, "minute": 32}
